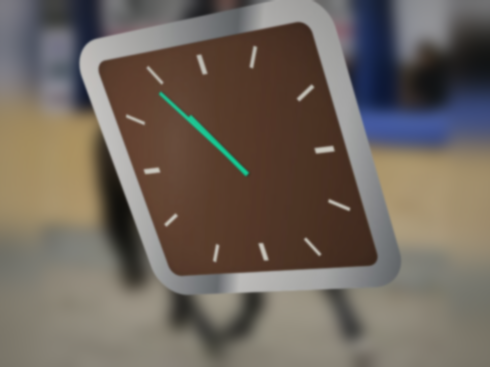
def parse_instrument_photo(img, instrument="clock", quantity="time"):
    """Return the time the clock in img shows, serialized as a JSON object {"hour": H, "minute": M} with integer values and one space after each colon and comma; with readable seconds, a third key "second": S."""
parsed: {"hour": 10, "minute": 54}
